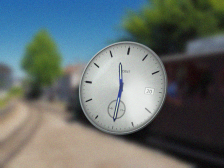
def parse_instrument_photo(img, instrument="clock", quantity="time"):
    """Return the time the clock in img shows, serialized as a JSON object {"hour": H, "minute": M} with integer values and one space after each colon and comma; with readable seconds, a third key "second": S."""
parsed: {"hour": 11, "minute": 30}
